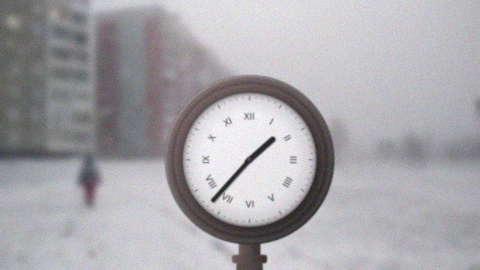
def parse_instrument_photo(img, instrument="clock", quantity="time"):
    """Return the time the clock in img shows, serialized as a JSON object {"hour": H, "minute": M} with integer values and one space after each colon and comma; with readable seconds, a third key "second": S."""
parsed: {"hour": 1, "minute": 37}
